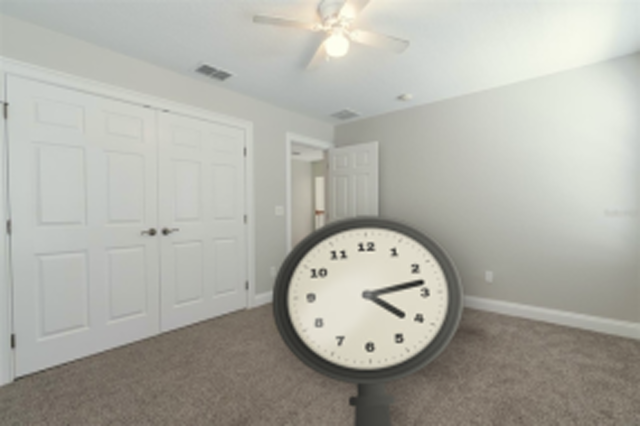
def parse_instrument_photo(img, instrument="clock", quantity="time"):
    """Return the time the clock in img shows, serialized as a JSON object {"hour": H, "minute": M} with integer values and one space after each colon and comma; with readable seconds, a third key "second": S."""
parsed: {"hour": 4, "minute": 13}
